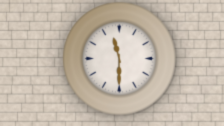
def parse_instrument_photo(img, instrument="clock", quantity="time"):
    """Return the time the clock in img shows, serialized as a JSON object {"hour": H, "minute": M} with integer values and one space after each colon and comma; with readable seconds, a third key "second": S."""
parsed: {"hour": 11, "minute": 30}
